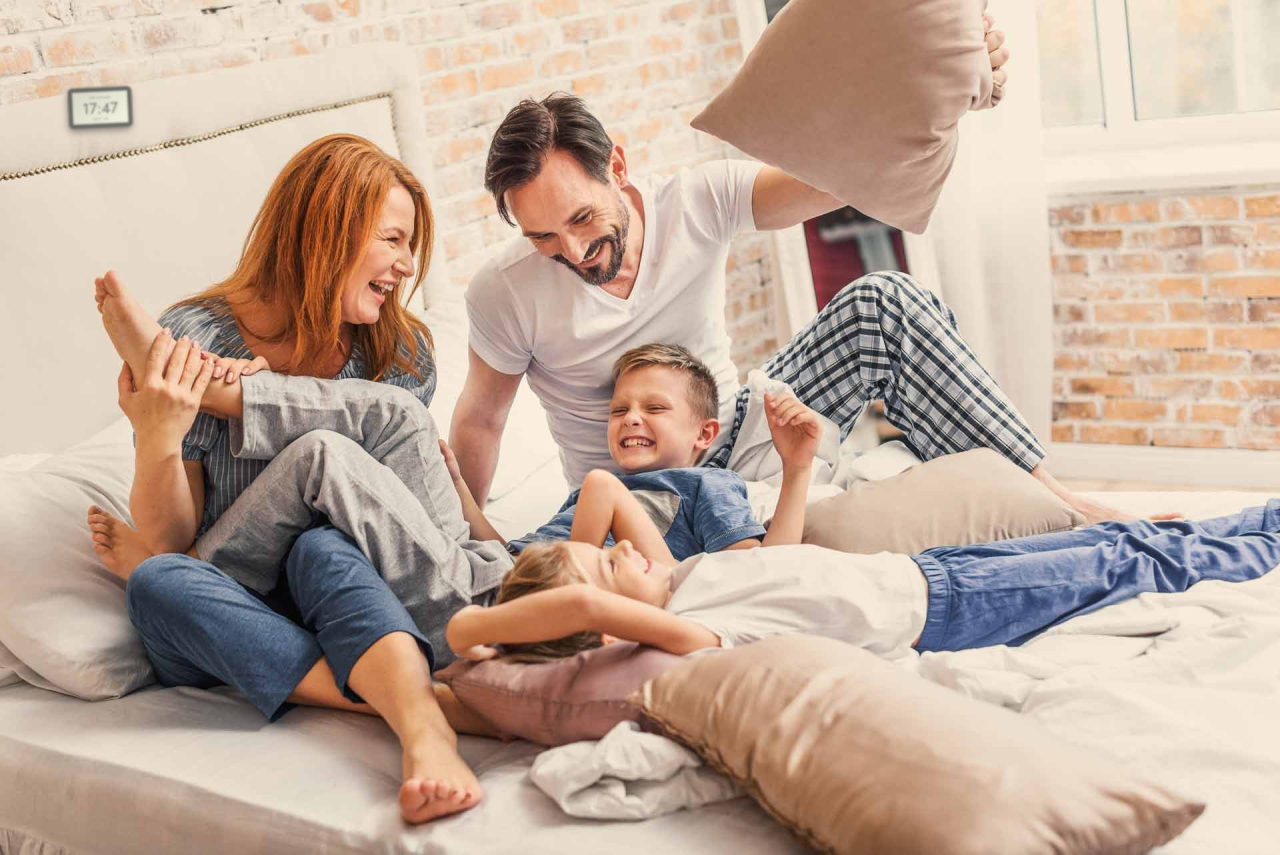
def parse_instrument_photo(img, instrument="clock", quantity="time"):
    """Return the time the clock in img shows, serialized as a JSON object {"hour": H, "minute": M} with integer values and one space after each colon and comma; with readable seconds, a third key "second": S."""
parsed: {"hour": 17, "minute": 47}
